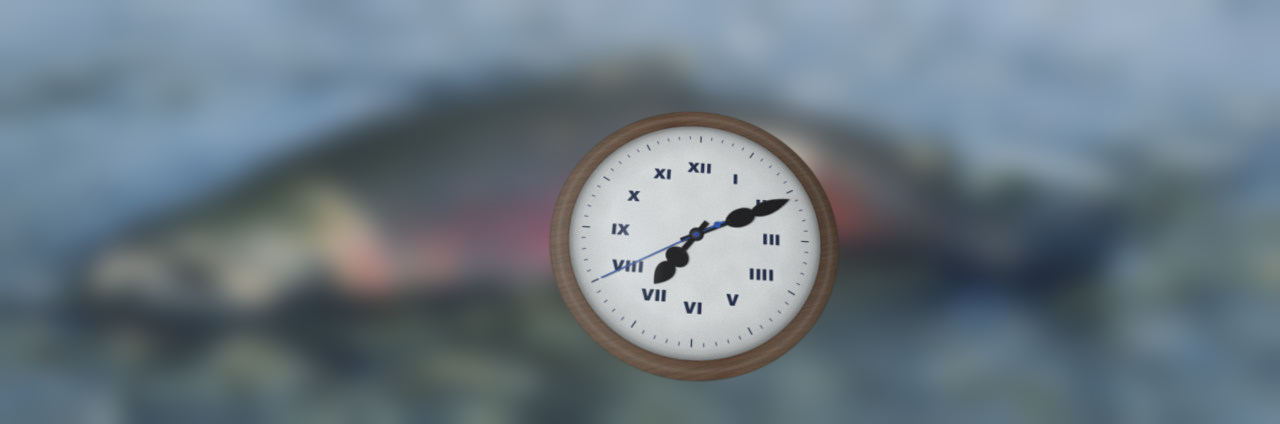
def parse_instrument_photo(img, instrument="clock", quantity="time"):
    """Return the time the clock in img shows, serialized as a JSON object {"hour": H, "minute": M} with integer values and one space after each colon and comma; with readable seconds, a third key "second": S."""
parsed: {"hour": 7, "minute": 10, "second": 40}
